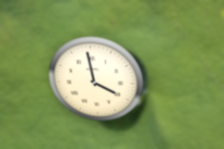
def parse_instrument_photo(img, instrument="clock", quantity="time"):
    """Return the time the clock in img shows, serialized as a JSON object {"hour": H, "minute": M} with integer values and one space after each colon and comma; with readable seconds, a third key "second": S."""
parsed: {"hour": 3, "minute": 59}
